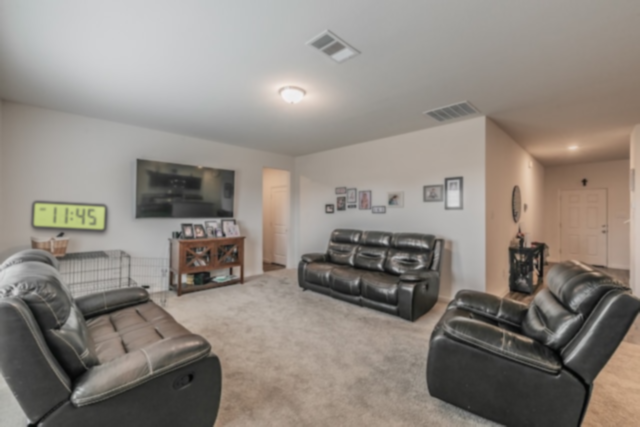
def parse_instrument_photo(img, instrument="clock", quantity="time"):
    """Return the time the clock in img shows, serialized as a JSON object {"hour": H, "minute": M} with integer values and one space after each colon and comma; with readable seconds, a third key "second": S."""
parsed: {"hour": 11, "minute": 45}
